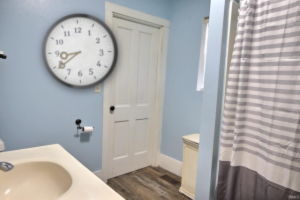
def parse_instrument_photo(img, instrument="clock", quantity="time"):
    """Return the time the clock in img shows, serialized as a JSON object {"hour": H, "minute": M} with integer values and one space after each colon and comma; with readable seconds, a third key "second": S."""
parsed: {"hour": 8, "minute": 39}
